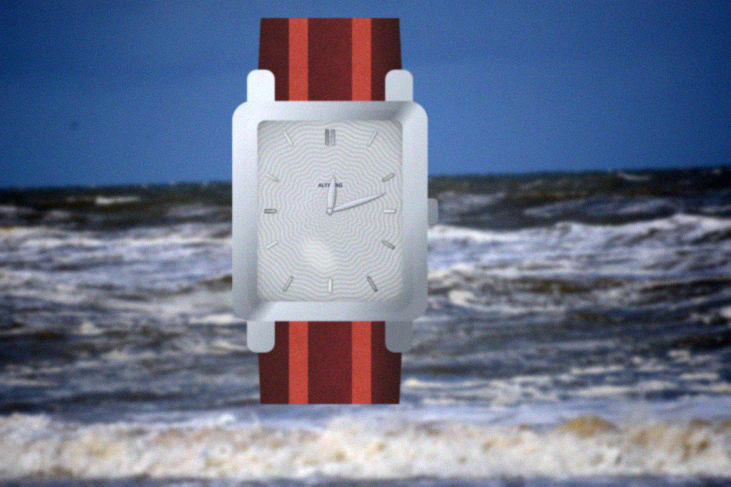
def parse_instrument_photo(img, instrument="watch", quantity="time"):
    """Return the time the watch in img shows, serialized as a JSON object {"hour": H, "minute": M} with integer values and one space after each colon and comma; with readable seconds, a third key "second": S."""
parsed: {"hour": 12, "minute": 12}
